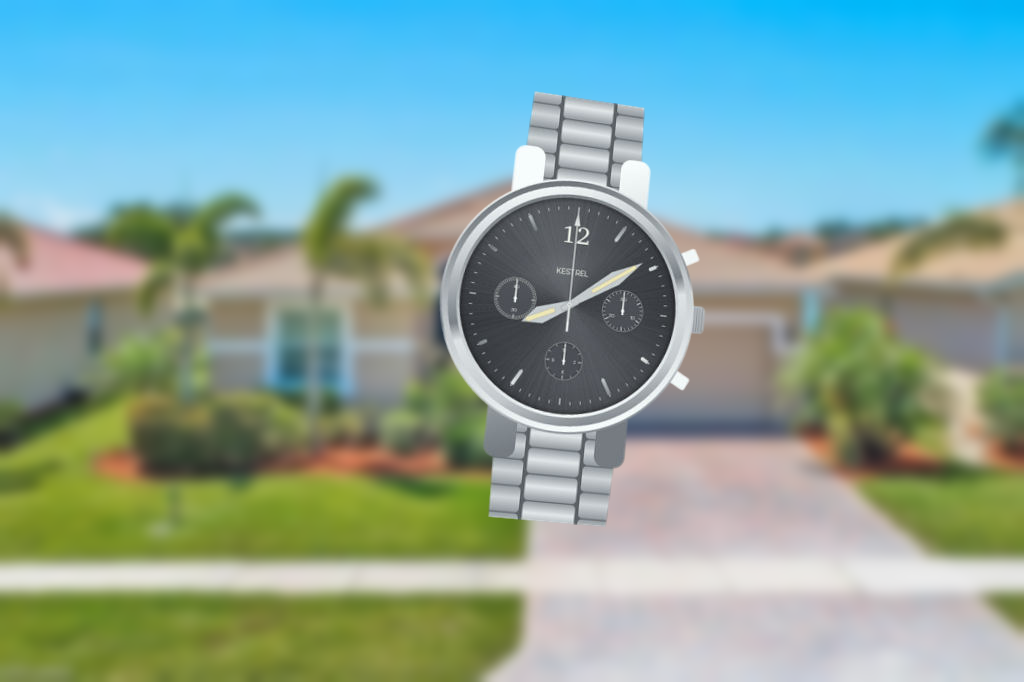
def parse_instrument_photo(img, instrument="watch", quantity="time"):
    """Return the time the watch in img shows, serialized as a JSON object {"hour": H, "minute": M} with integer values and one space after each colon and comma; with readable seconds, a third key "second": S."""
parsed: {"hour": 8, "minute": 9}
